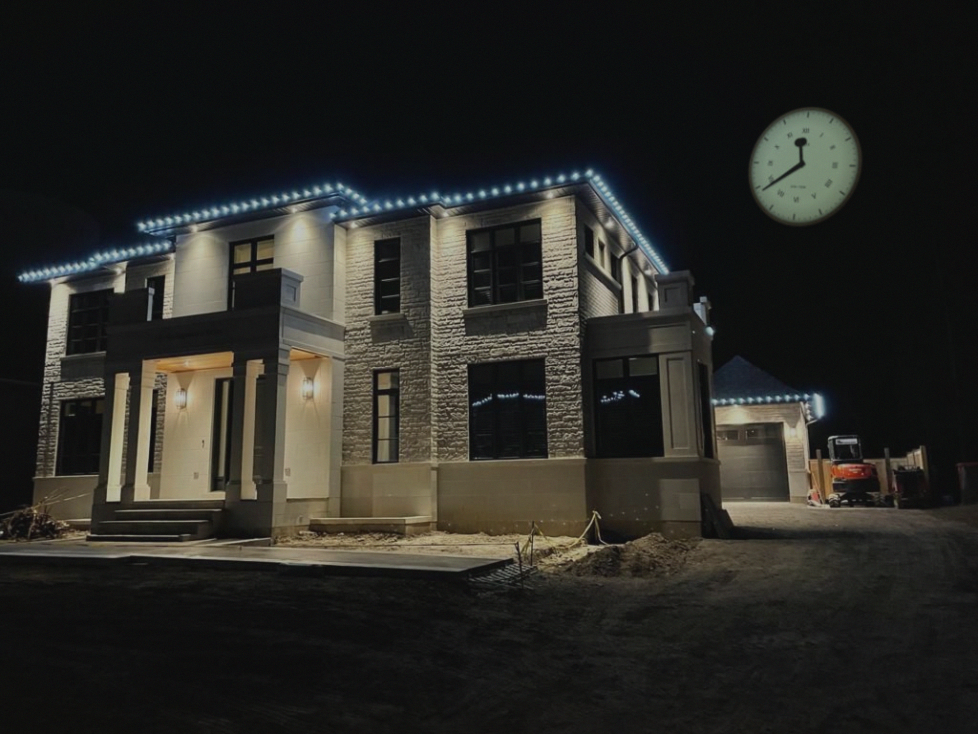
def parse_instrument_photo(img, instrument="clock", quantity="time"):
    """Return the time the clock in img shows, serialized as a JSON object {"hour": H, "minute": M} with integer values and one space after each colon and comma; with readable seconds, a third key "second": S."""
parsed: {"hour": 11, "minute": 39}
